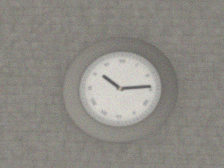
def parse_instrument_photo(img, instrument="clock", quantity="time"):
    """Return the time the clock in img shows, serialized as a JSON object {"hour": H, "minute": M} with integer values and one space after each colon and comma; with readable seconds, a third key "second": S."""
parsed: {"hour": 10, "minute": 14}
